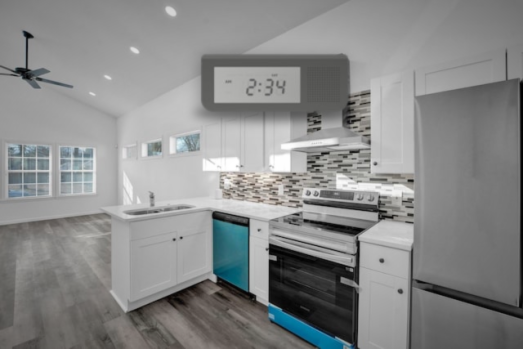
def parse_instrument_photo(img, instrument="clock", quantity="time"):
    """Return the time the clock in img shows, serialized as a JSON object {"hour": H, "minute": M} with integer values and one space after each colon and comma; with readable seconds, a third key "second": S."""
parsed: {"hour": 2, "minute": 34}
